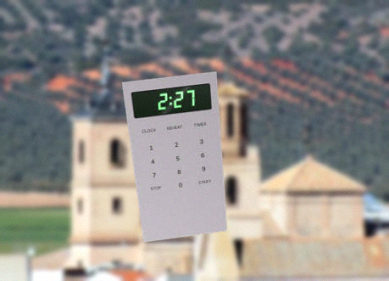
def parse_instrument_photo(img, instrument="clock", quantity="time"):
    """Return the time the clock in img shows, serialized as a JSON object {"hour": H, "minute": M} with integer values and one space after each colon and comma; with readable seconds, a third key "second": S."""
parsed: {"hour": 2, "minute": 27}
